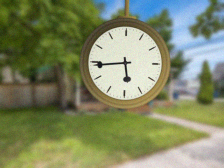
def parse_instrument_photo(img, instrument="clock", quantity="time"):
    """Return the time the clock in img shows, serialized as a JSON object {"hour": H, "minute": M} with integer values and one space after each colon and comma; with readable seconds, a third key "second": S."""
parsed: {"hour": 5, "minute": 44}
